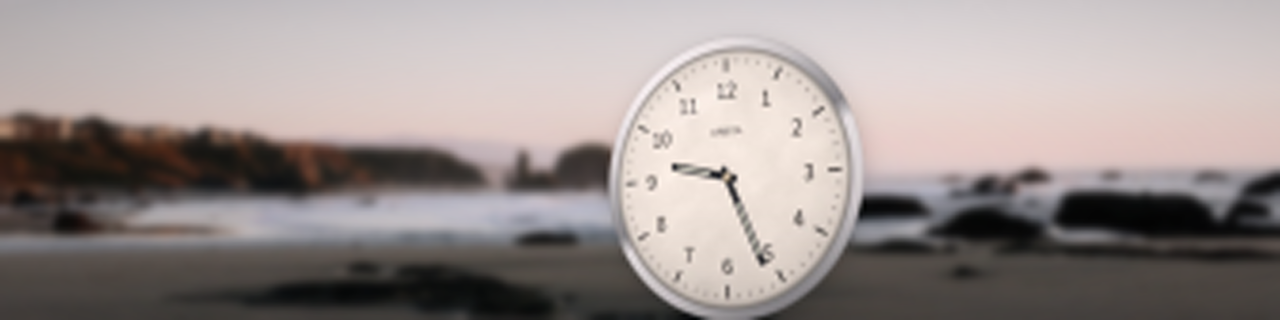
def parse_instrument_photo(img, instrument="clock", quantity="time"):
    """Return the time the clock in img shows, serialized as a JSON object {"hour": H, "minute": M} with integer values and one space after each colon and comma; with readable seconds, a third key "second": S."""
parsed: {"hour": 9, "minute": 26}
